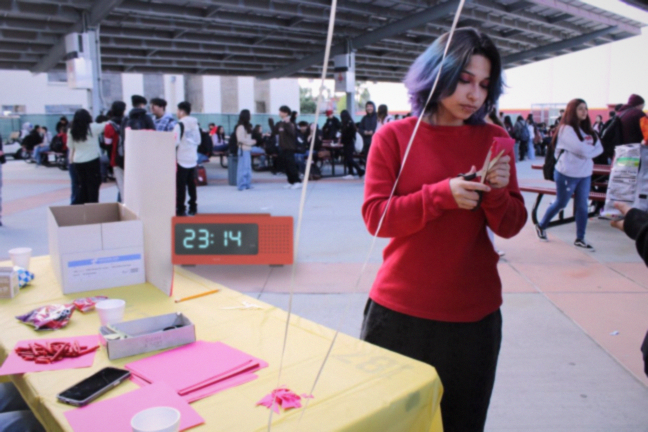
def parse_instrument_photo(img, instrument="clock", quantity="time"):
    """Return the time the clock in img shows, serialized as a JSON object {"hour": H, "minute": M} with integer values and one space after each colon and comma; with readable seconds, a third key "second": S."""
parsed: {"hour": 23, "minute": 14}
